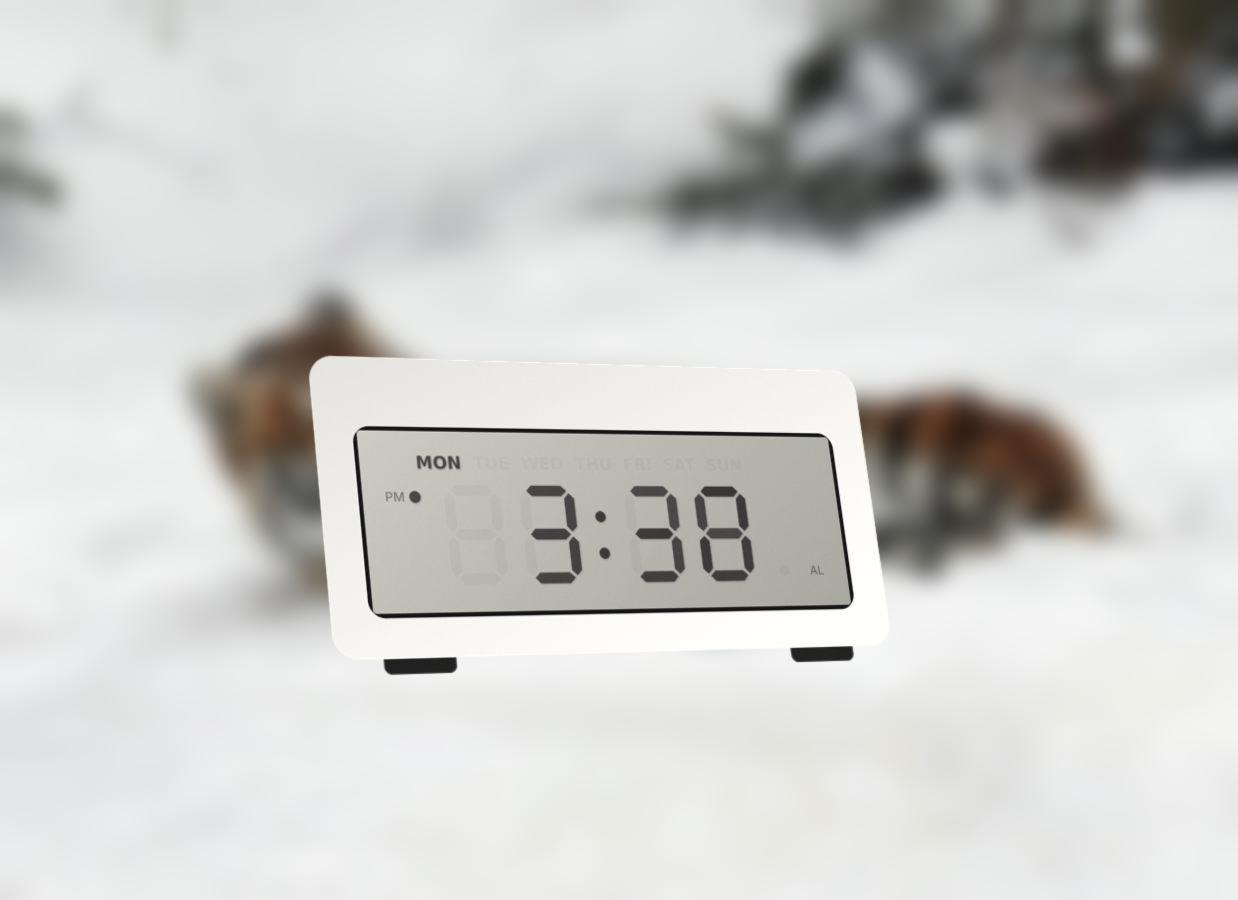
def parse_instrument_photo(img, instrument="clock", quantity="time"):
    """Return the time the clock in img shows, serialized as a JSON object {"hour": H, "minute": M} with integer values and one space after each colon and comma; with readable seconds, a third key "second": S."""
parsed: {"hour": 3, "minute": 38}
